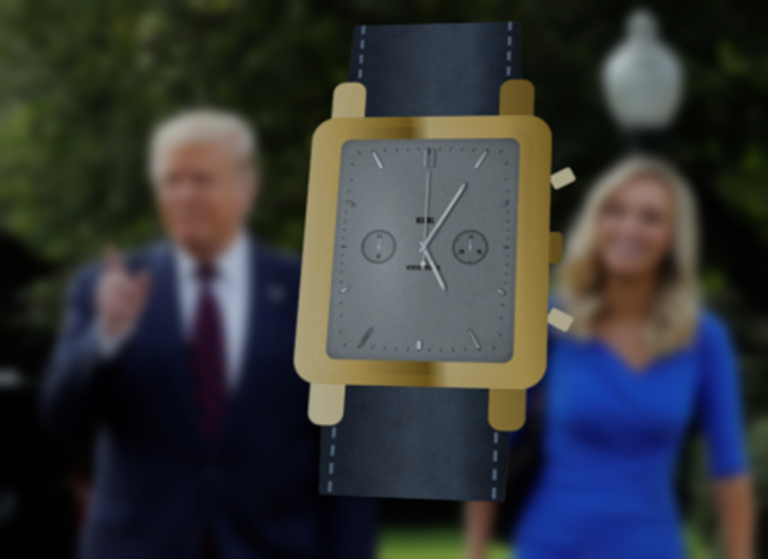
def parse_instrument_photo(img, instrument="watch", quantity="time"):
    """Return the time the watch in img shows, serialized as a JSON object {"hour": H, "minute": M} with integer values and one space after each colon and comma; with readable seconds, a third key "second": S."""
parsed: {"hour": 5, "minute": 5}
